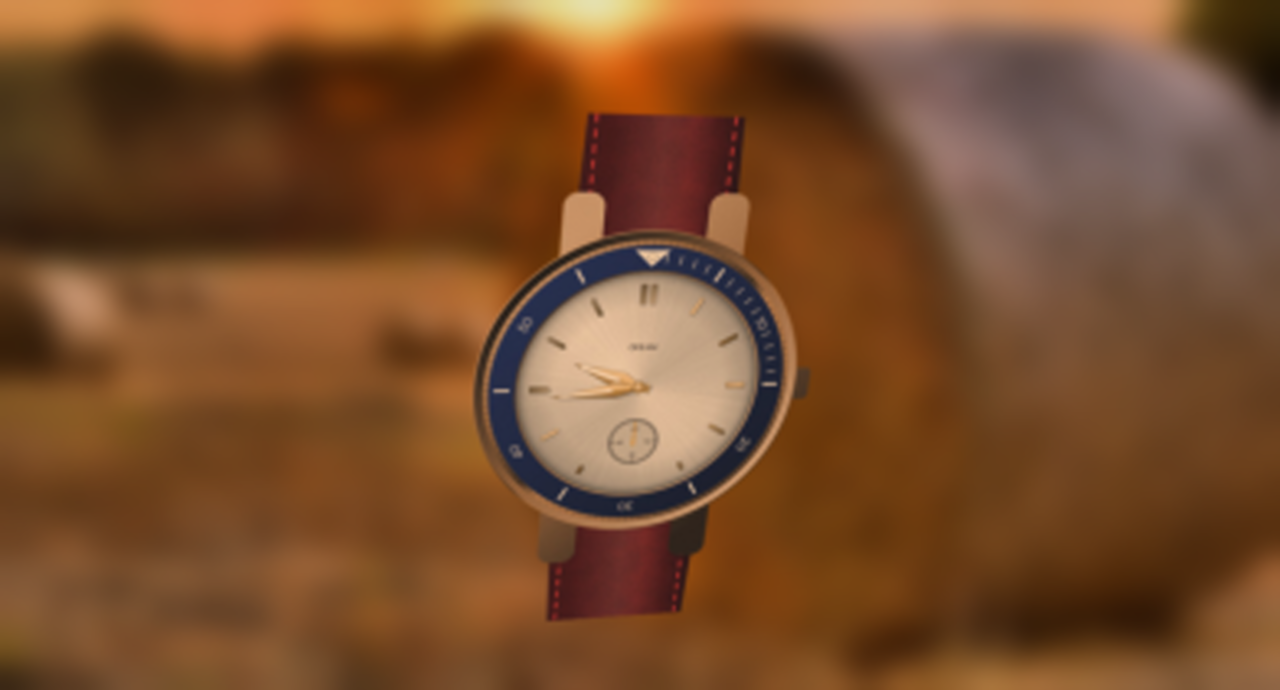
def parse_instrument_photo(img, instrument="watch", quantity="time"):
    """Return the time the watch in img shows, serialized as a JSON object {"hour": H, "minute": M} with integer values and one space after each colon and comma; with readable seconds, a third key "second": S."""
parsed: {"hour": 9, "minute": 44}
